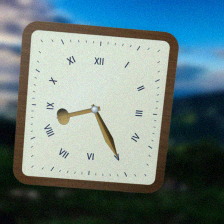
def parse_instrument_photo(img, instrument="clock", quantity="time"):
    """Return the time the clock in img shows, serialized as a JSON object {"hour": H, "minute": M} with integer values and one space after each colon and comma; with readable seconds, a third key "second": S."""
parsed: {"hour": 8, "minute": 25}
